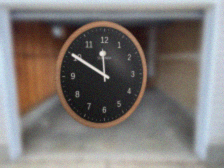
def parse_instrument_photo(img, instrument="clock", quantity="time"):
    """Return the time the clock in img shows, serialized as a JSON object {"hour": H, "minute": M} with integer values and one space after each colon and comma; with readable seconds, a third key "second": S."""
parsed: {"hour": 11, "minute": 50}
